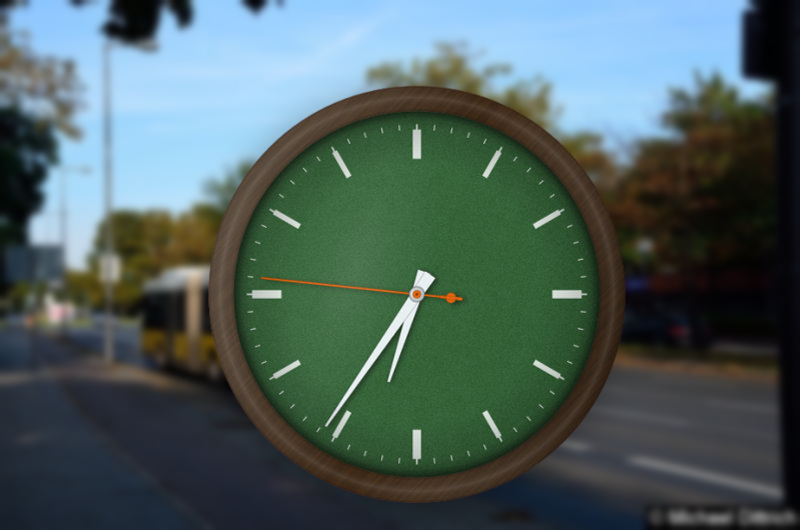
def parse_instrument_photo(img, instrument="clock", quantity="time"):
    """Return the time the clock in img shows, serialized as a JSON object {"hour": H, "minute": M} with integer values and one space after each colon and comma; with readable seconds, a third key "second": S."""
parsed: {"hour": 6, "minute": 35, "second": 46}
